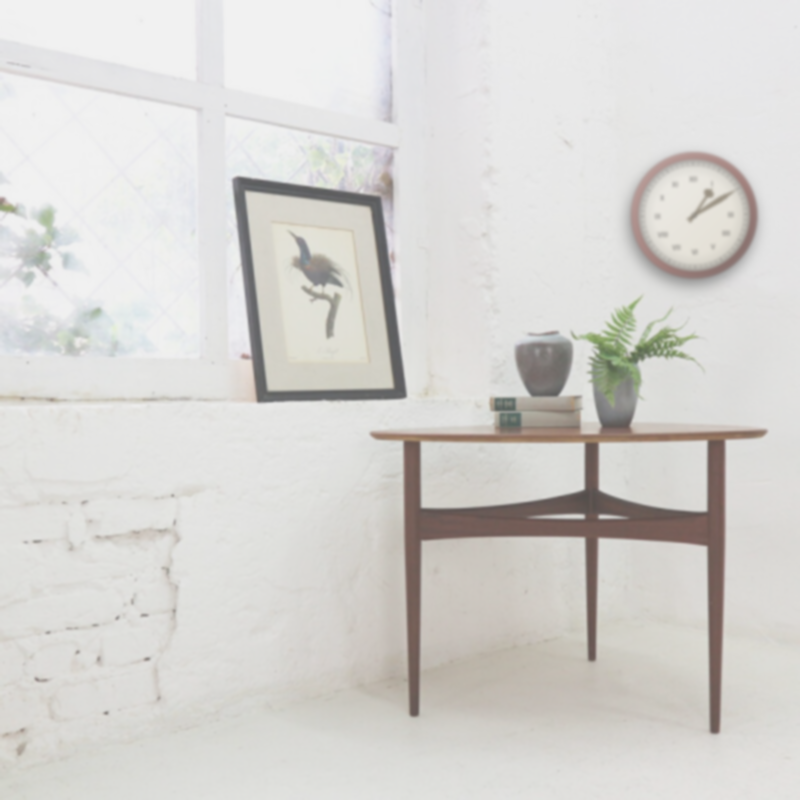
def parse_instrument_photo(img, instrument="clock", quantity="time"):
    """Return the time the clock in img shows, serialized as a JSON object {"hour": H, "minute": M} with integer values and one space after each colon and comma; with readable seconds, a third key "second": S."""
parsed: {"hour": 1, "minute": 10}
